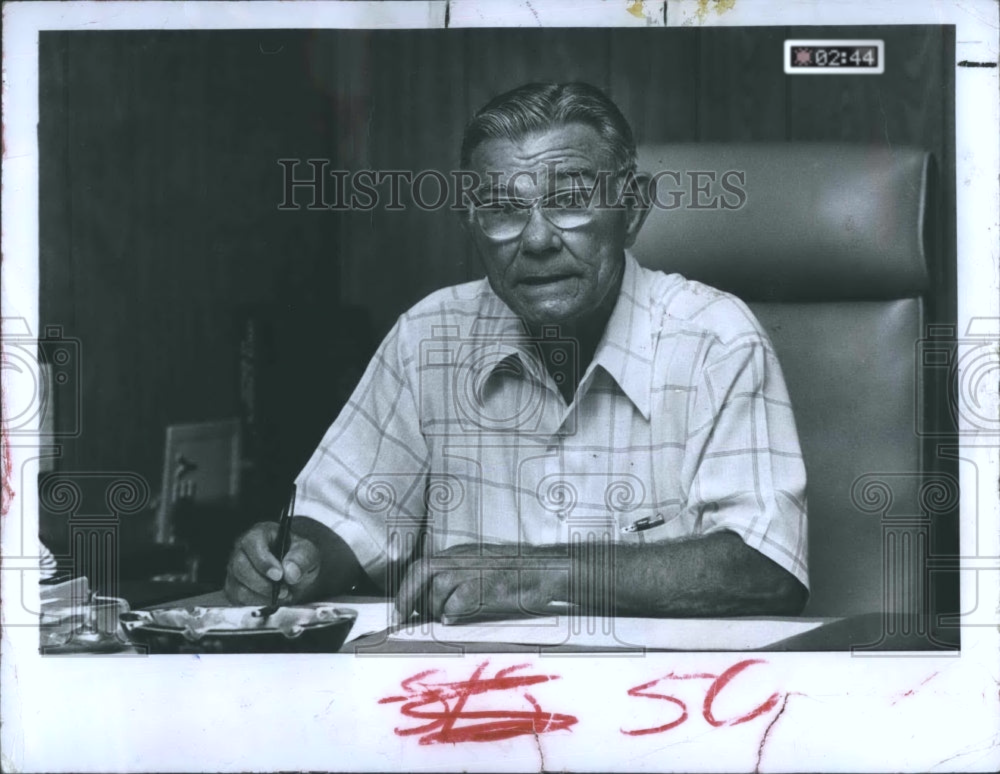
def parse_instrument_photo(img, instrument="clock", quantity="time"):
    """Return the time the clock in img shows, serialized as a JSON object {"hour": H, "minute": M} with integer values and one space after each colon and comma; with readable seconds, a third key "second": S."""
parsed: {"hour": 2, "minute": 44}
